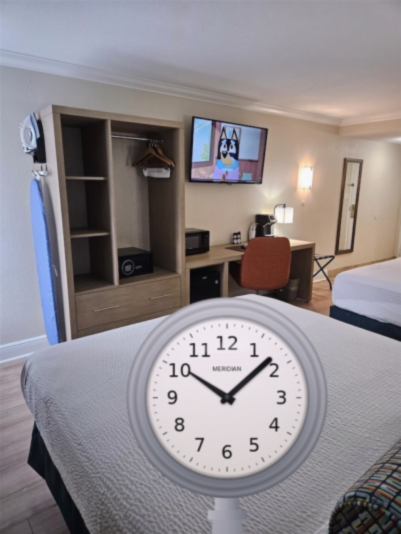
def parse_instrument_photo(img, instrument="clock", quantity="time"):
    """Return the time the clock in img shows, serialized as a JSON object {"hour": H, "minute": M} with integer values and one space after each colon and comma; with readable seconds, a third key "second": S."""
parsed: {"hour": 10, "minute": 8}
